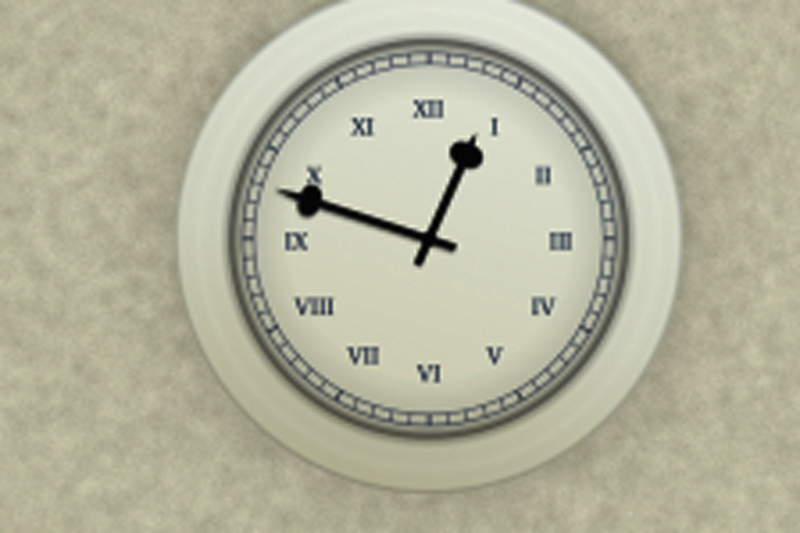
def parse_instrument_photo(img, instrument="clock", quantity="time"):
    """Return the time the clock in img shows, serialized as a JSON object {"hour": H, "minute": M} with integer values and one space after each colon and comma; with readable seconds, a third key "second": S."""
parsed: {"hour": 12, "minute": 48}
